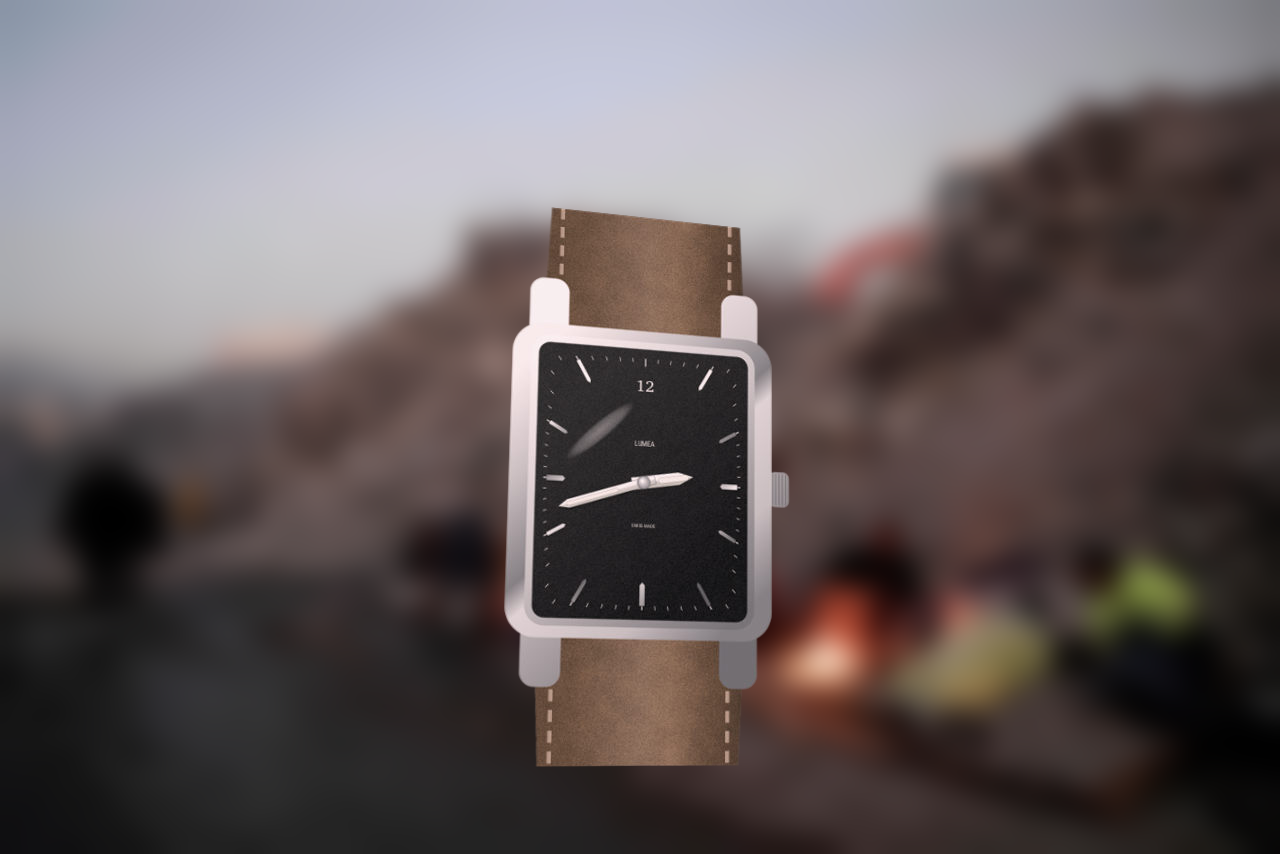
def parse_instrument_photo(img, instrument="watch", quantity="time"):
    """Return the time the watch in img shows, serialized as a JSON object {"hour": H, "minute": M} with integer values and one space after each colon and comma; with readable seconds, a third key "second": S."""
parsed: {"hour": 2, "minute": 42}
